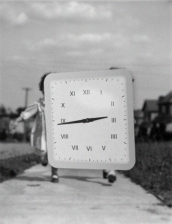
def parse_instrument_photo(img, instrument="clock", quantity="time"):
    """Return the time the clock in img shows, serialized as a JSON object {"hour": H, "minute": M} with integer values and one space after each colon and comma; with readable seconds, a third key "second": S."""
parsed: {"hour": 2, "minute": 44}
